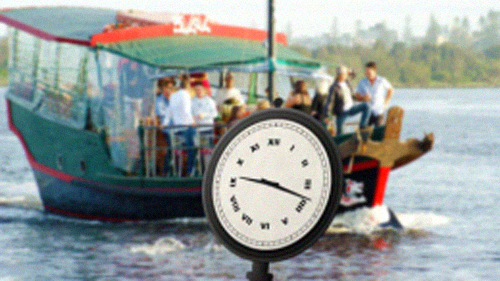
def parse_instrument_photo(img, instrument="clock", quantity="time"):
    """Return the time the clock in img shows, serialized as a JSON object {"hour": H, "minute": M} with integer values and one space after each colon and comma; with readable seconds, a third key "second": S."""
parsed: {"hour": 9, "minute": 18}
